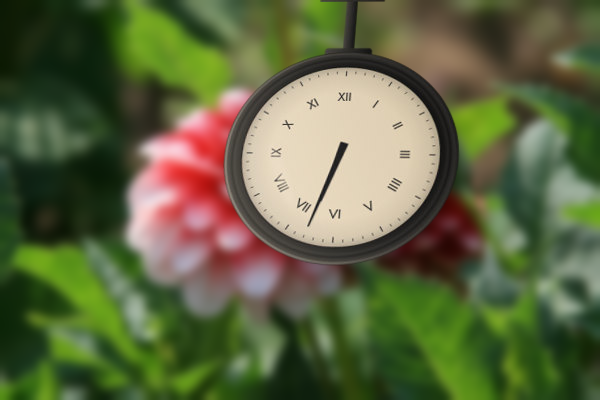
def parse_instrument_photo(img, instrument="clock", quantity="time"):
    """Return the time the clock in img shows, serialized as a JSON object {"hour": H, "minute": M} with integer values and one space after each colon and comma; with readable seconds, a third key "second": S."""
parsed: {"hour": 6, "minute": 33}
